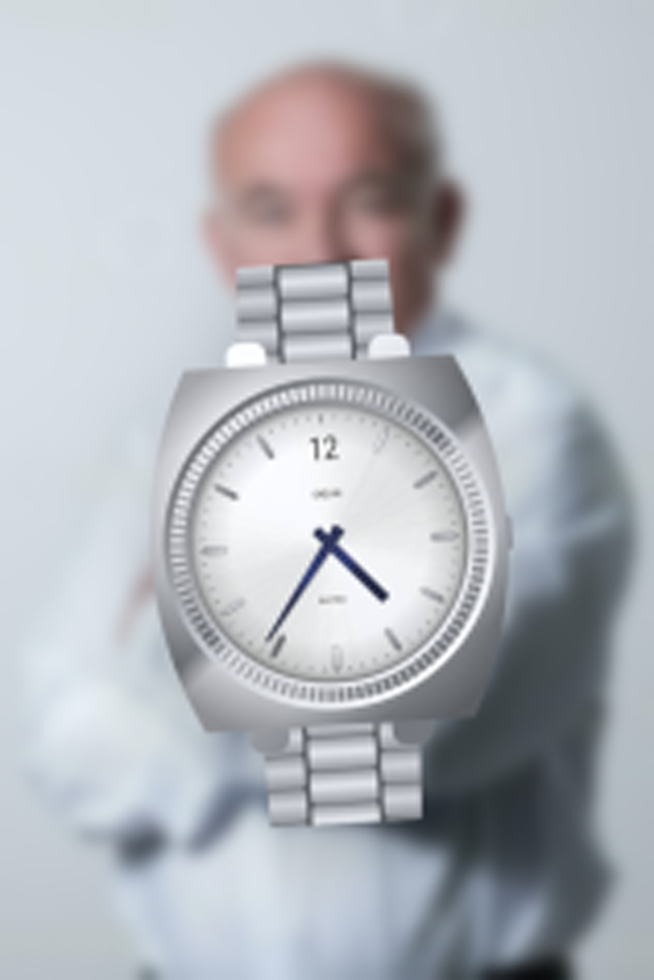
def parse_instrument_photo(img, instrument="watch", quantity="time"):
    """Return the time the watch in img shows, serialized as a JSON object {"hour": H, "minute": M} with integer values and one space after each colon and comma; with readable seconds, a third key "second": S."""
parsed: {"hour": 4, "minute": 36}
